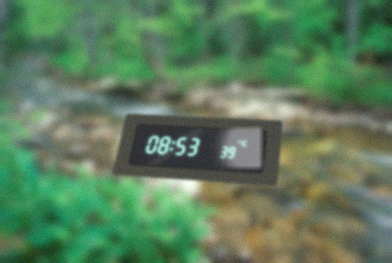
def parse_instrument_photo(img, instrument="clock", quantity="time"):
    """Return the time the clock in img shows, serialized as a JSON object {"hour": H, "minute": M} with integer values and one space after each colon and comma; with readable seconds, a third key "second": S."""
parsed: {"hour": 8, "minute": 53}
